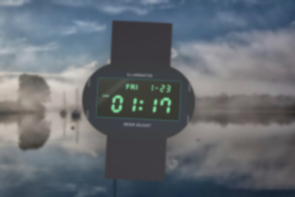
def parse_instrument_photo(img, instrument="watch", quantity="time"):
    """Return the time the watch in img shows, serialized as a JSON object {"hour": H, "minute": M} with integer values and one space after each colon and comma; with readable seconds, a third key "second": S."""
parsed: {"hour": 1, "minute": 17}
